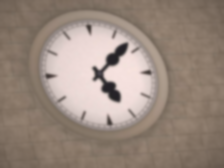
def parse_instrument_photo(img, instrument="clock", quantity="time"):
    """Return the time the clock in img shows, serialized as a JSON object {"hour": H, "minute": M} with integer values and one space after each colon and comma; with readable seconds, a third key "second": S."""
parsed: {"hour": 5, "minute": 8}
